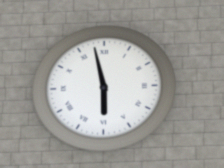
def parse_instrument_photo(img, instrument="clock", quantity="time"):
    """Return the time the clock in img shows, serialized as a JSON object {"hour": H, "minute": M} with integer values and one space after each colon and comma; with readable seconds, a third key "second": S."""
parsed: {"hour": 5, "minute": 58}
